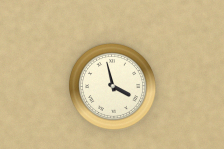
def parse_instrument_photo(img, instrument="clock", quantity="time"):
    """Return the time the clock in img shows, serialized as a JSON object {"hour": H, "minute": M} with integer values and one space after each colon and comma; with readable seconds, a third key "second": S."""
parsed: {"hour": 3, "minute": 58}
